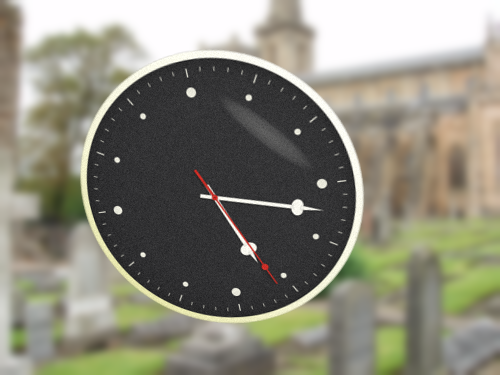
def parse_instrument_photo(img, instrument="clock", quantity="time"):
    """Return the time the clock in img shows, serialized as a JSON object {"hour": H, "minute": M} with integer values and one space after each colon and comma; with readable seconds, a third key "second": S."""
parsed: {"hour": 5, "minute": 17, "second": 26}
